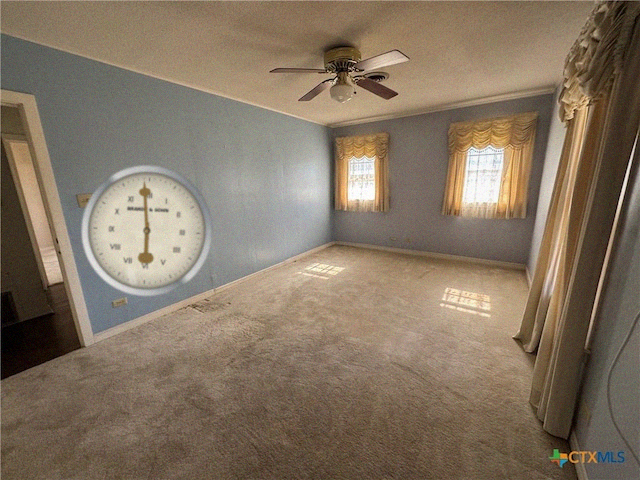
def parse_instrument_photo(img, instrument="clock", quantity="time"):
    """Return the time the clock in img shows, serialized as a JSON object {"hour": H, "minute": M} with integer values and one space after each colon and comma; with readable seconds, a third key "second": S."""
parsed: {"hour": 5, "minute": 59}
